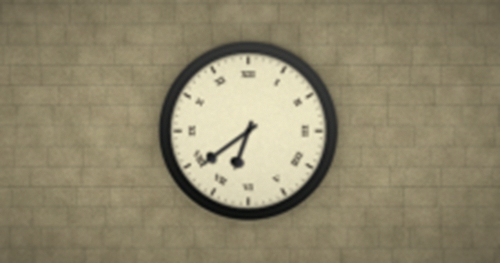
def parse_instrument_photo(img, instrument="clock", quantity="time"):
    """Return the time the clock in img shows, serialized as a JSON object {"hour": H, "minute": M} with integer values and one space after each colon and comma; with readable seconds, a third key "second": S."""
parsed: {"hour": 6, "minute": 39}
